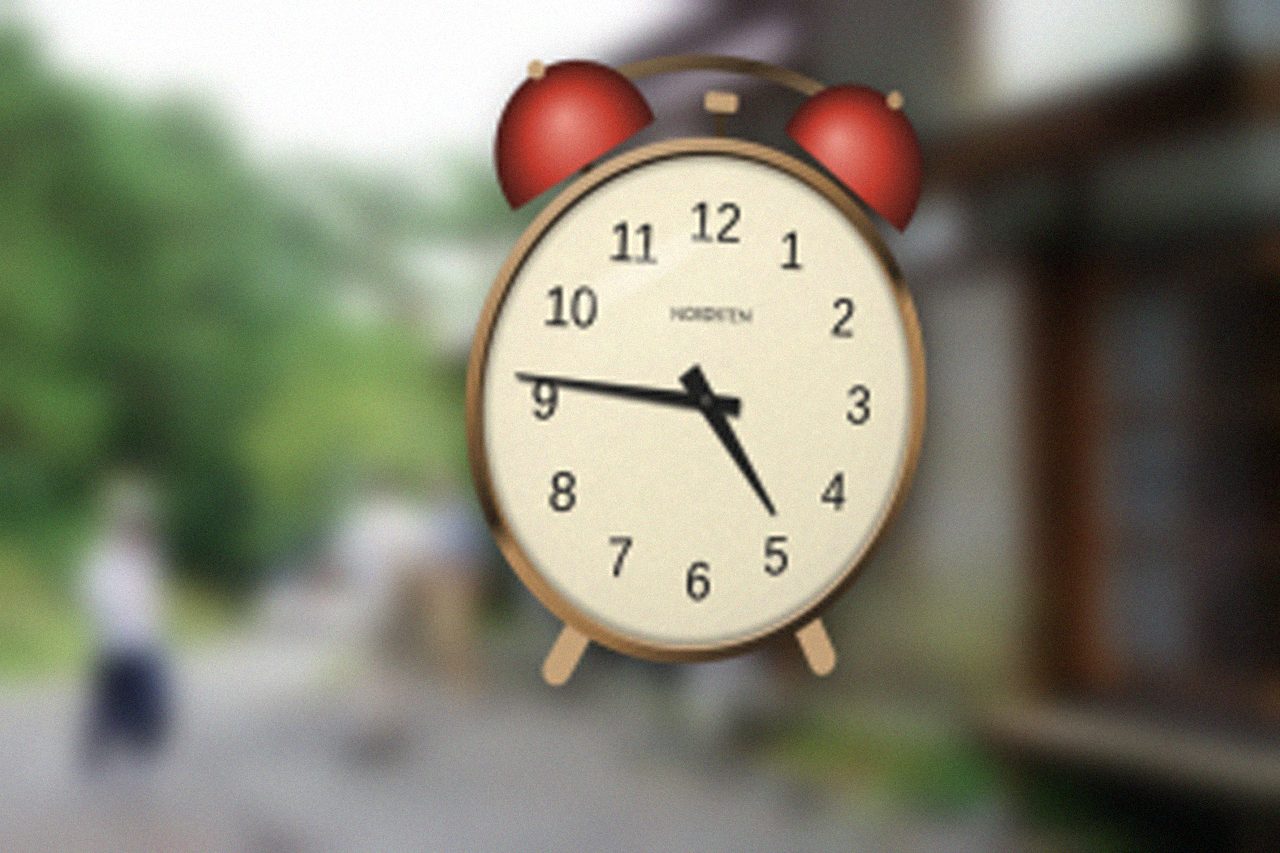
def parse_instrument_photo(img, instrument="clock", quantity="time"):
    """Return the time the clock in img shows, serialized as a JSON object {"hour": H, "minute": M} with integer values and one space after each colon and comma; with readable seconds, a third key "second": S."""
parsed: {"hour": 4, "minute": 46}
